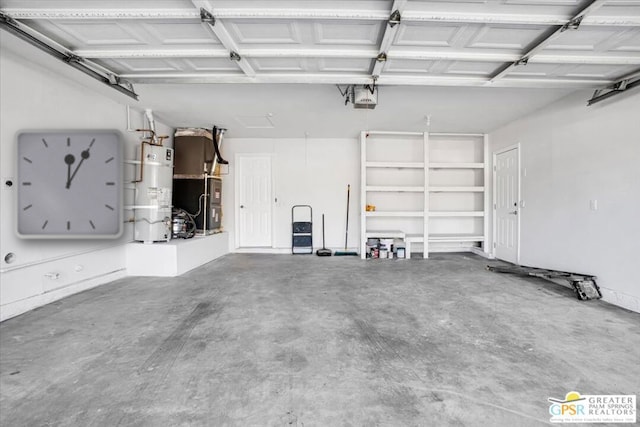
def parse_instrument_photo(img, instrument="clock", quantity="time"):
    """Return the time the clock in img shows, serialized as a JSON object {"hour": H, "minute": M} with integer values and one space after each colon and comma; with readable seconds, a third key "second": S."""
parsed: {"hour": 12, "minute": 5}
